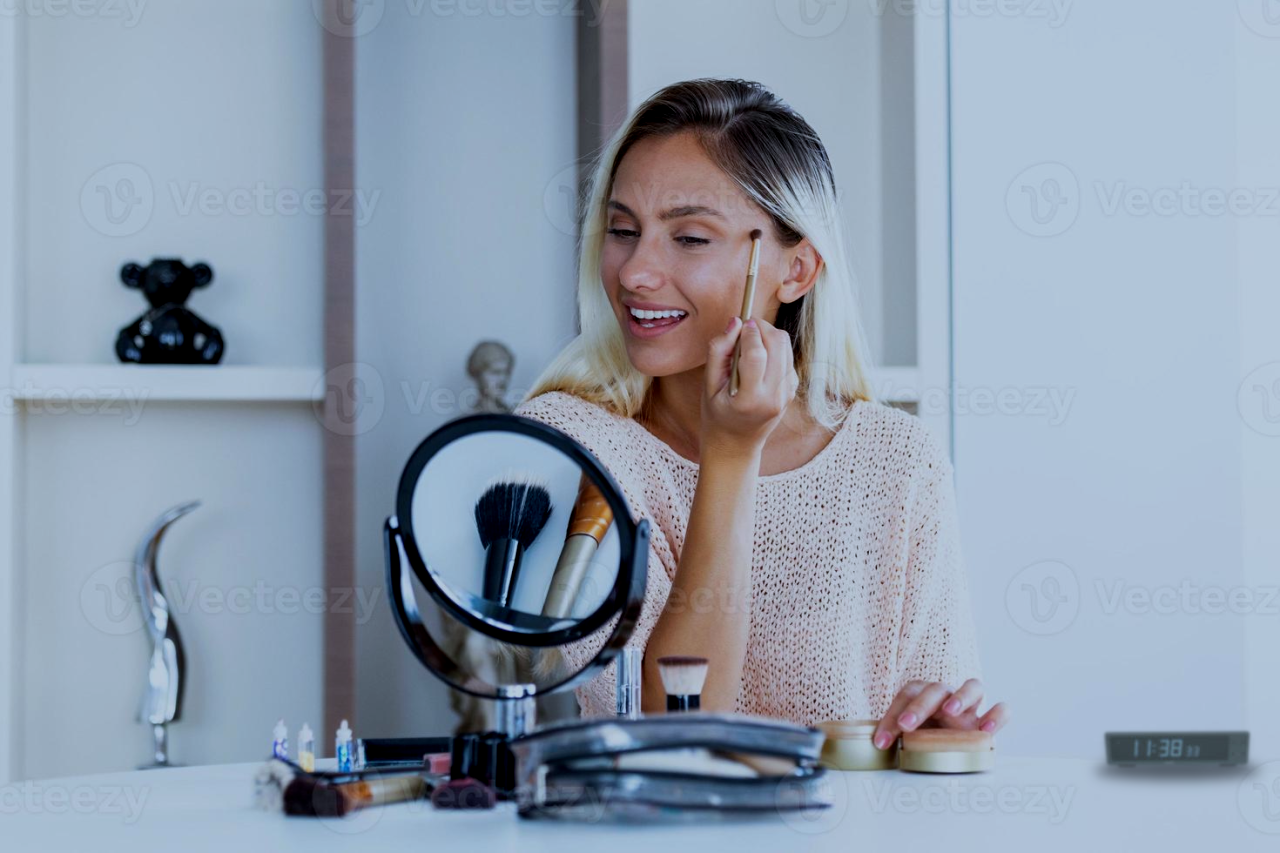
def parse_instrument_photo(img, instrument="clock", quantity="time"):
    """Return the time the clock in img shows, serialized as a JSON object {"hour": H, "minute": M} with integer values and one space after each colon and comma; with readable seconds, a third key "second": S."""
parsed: {"hour": 11, "minute": 38}
